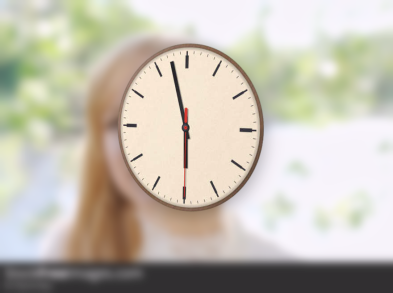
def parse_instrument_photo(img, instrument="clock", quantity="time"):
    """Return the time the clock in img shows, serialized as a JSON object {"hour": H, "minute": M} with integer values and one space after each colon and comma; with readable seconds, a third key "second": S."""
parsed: {"hour": 5, "minute": 57, "second": 30}
